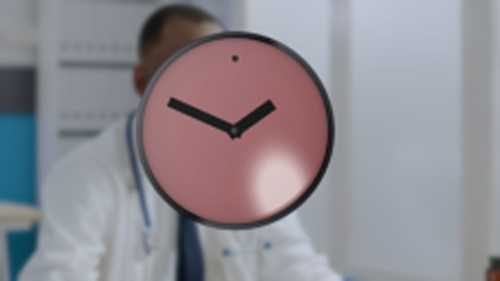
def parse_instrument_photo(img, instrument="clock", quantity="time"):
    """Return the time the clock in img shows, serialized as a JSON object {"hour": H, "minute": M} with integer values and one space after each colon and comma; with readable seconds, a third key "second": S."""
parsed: {"hour": 1, "minute": 49}
